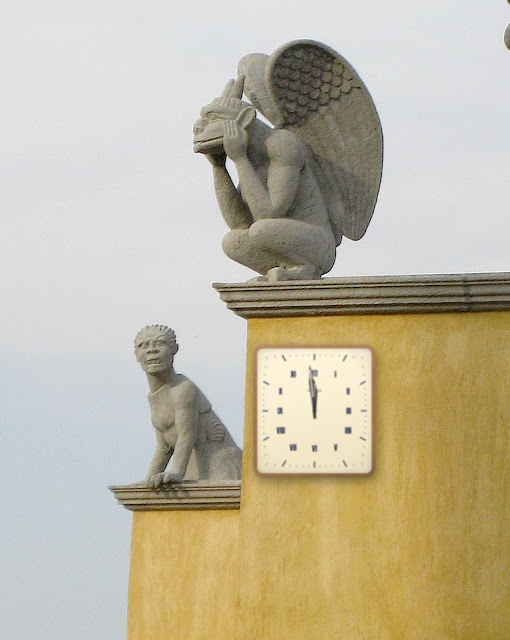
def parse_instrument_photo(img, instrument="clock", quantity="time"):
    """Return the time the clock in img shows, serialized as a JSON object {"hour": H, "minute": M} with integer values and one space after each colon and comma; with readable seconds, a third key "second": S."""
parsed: {"hour": 11, "minute": 59}
